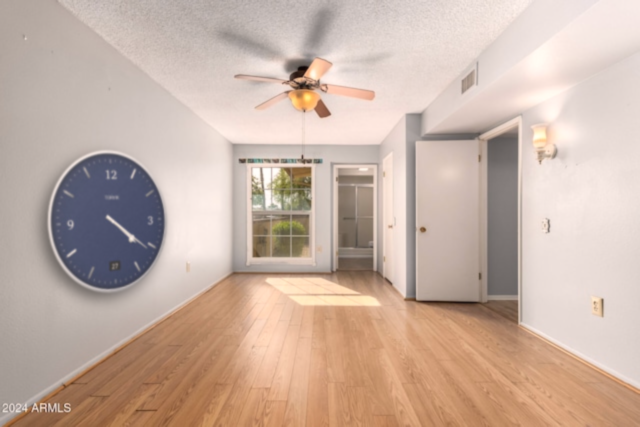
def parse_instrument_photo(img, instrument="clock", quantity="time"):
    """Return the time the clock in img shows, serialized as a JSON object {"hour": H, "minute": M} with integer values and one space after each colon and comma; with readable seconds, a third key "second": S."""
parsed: {"hour": 4, "minute": 21}
